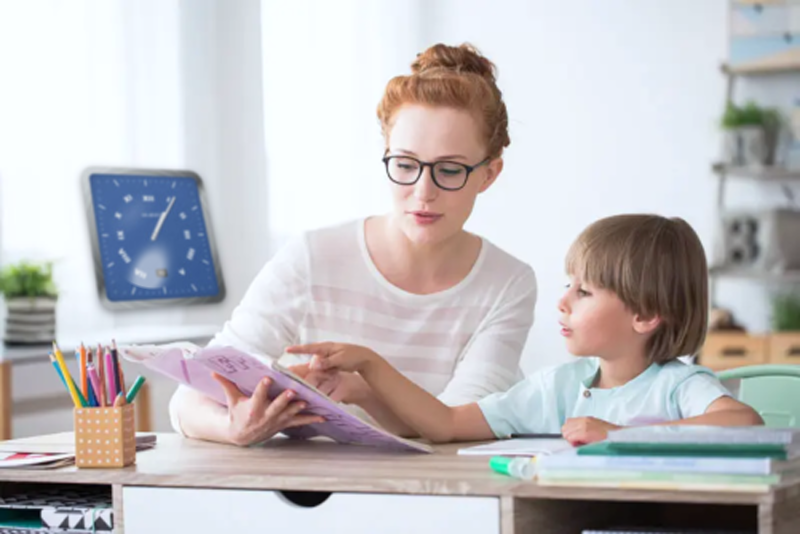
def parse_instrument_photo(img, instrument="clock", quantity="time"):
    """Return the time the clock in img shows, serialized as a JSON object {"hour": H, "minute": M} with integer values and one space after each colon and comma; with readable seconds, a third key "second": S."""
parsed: {"hour": 1, "minute": 6}
